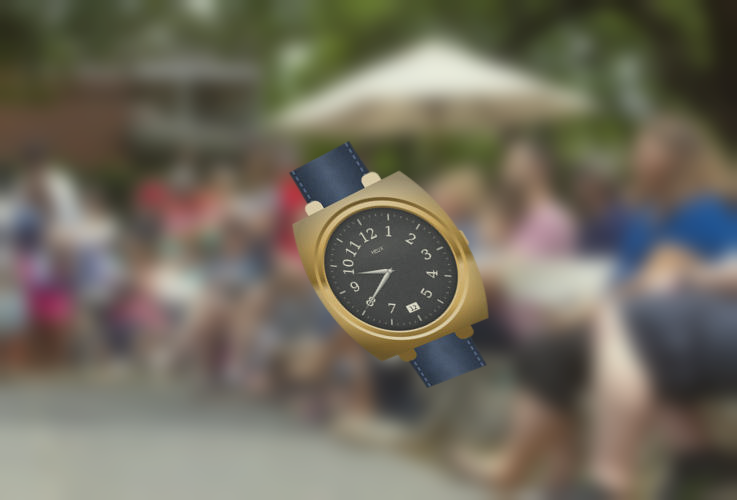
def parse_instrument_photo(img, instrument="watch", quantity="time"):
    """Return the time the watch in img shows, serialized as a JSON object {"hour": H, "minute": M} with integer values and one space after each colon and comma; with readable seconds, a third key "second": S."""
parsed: {"hour": 9, "minute": 40}
